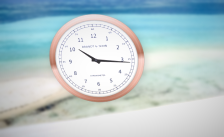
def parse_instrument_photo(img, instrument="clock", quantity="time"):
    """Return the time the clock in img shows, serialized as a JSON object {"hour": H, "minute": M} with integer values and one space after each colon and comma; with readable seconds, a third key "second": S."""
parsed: {"hour": 10, "minute": 16}
